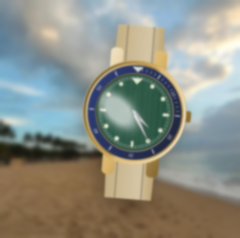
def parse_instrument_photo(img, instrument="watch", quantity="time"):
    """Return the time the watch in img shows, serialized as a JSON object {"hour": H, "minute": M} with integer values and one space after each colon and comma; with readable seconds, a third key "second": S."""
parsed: {"hour": 4, "minute": 25}
